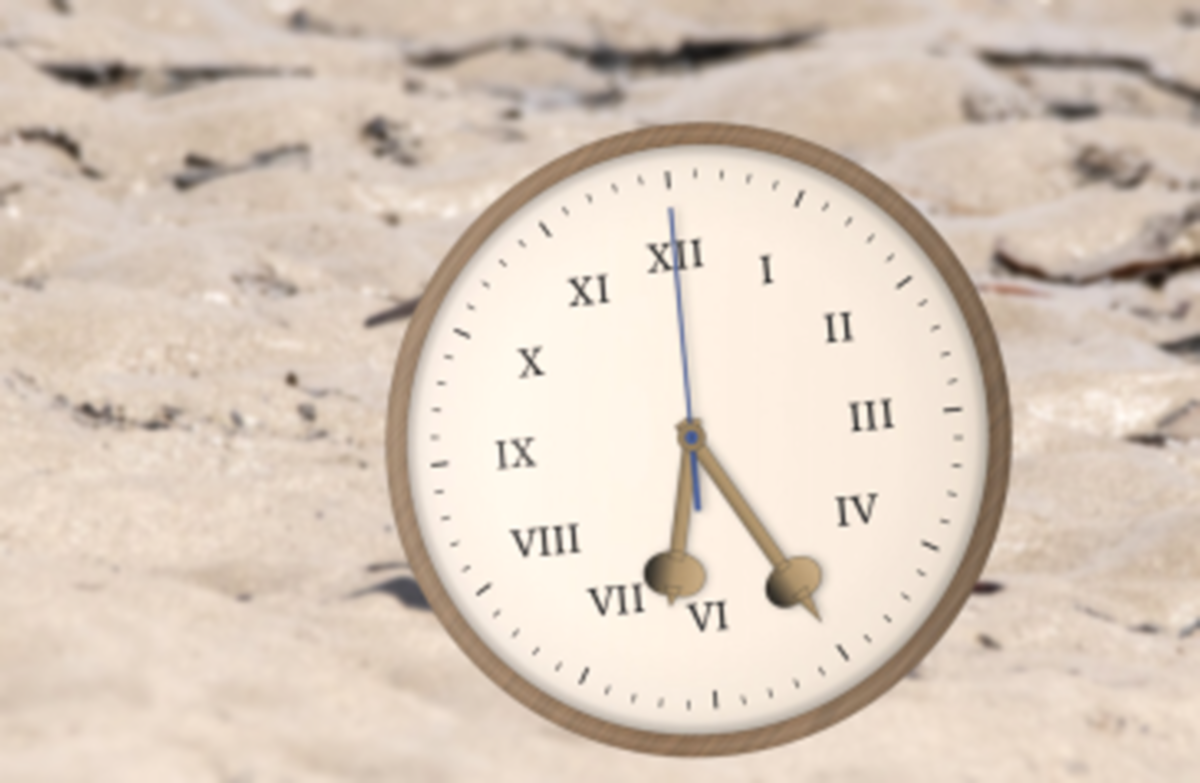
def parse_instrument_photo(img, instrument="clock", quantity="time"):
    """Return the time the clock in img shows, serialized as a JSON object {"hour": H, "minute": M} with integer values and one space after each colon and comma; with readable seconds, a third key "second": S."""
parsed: {"hour": 6, "minute": 25, "second": 0}
